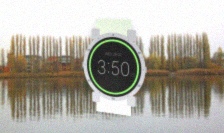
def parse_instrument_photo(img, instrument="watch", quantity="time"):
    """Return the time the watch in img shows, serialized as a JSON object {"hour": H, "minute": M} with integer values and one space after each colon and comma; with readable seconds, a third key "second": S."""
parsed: {"hour": 3, "minute": 50}
